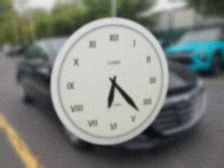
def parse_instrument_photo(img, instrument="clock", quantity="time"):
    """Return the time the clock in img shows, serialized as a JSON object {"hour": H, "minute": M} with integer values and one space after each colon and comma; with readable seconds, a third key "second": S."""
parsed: {"hour": 6, "minute": 23}
